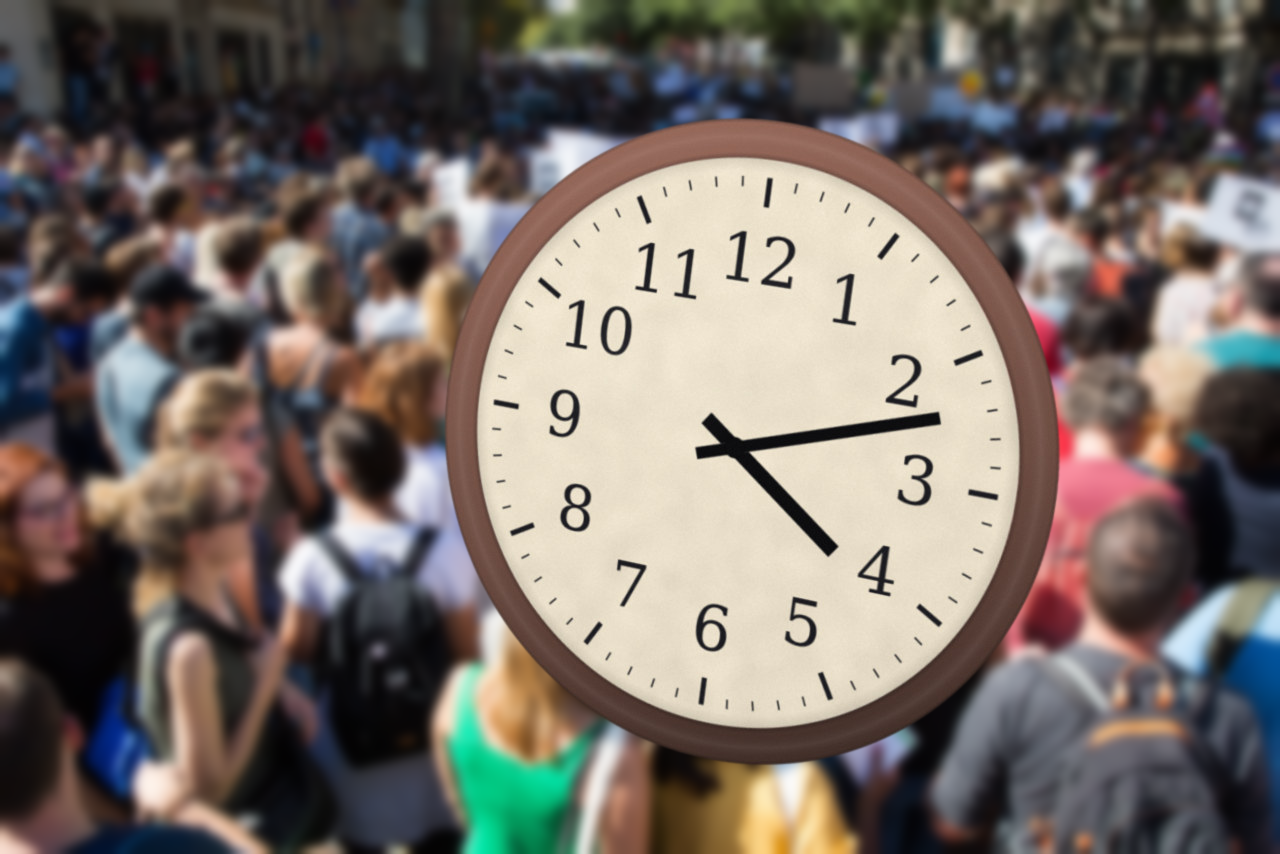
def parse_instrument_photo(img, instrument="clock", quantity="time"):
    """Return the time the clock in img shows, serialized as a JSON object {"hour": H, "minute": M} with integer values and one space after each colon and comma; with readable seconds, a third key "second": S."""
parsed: {"hour": 4, "minute": 12}
